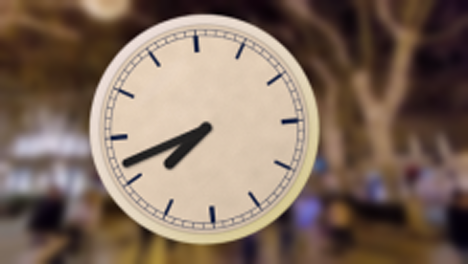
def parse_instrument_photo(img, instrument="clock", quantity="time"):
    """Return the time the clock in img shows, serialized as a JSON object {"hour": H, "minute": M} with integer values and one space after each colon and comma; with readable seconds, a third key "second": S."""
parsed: {"hour": 7, "minute": 42}
